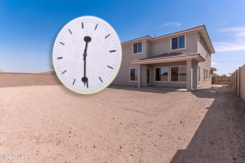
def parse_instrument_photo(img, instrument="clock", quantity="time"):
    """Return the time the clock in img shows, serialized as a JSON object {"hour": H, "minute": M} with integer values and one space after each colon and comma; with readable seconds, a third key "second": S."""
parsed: {"hour": 12, "minute": 31}
